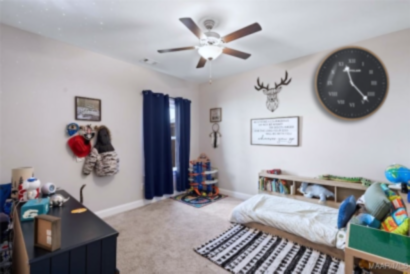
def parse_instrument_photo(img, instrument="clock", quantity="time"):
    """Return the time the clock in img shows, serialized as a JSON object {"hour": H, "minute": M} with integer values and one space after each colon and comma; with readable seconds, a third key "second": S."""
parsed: {"hour": 11, "minute": 23}
